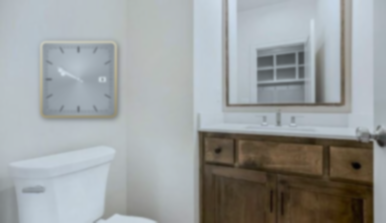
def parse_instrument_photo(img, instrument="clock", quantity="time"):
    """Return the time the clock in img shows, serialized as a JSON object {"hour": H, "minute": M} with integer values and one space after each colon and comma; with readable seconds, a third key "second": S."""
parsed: {"hour": 9, "minute": 50}
